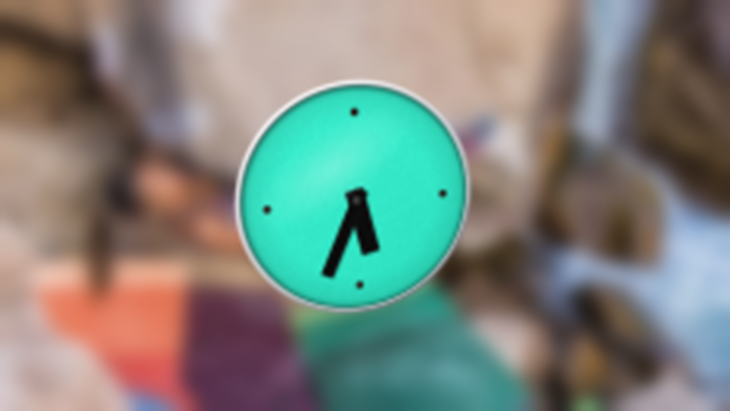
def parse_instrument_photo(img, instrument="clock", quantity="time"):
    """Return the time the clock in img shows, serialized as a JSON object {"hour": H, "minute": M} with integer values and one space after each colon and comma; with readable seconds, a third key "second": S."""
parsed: {"hour": 5, "minute": 34}
